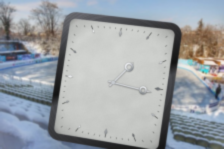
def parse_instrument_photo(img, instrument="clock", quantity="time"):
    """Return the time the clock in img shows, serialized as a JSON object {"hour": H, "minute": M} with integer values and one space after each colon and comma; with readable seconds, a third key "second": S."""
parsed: {"hour": 1, "minute": 16}
